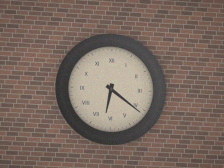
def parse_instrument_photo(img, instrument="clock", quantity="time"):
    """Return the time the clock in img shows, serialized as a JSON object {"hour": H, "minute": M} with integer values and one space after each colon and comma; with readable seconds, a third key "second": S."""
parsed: {"hour": 6, "minute": 21}
